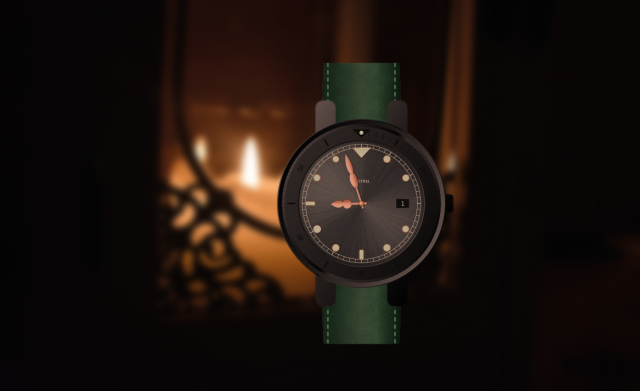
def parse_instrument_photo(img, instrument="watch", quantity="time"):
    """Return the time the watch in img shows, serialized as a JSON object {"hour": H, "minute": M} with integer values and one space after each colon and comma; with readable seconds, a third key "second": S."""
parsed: {"hour": 8, "minute": 57}
